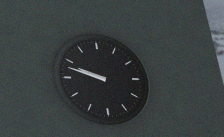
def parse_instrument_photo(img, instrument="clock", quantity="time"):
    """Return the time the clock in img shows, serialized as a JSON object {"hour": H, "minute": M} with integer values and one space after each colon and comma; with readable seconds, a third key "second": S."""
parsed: {"hour": 9, "minute": 48}
